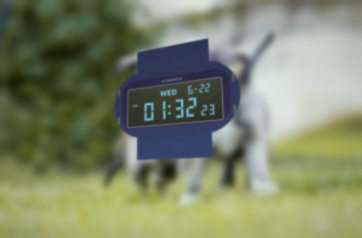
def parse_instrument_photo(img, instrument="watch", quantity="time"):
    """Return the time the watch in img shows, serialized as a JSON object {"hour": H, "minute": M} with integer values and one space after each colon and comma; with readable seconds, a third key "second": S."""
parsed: {"hour": 1, "minute": 32}
